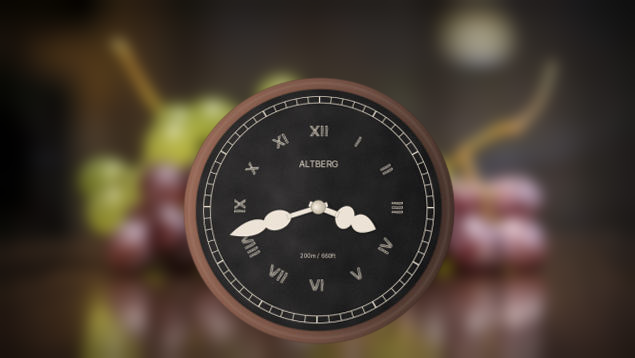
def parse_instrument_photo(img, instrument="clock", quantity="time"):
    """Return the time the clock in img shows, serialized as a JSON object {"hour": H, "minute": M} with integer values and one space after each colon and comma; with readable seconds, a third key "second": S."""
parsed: {"hour": 3, "minute": 42}
